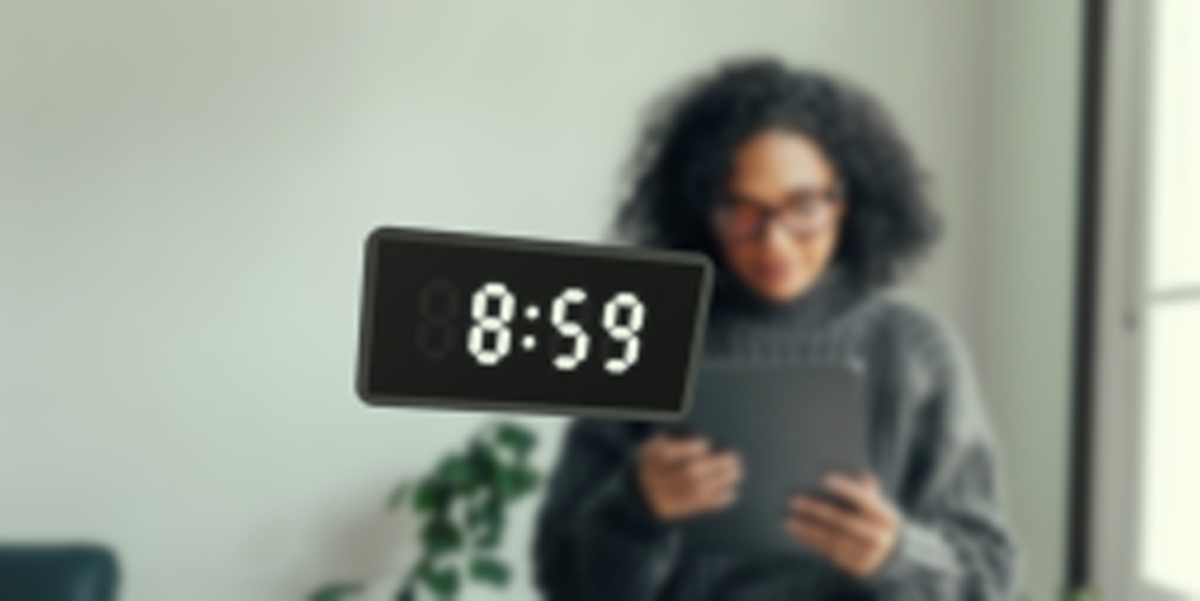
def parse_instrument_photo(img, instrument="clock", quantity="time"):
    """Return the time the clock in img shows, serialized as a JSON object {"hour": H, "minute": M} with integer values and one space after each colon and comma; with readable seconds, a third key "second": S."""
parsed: {"hour": 8, "minute": 59}
